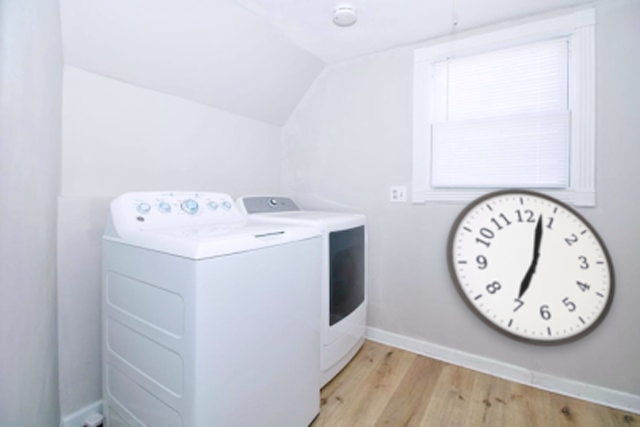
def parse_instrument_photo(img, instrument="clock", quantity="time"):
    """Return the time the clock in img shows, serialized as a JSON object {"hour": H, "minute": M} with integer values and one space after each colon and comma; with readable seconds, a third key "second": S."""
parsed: {"hour": 7, "minute": 3}
